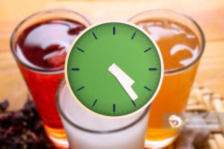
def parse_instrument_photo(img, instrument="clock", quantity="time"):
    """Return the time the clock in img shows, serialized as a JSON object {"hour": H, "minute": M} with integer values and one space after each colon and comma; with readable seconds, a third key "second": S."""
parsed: {"hour": 4, "minute": 24}
